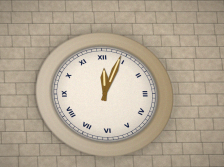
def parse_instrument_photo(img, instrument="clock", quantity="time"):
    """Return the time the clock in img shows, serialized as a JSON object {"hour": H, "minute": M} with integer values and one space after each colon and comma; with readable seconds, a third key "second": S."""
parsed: {"hour": 12, "minute": 4}
